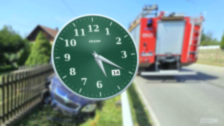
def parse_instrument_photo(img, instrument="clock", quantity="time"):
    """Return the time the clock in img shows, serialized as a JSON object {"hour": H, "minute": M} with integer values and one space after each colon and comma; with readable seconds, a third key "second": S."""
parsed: {"hour": 5, "minute": 20}
